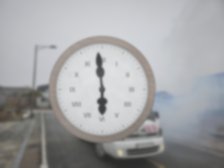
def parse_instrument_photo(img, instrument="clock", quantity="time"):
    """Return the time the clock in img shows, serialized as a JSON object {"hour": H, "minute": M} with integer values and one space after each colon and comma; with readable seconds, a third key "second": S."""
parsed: {"hour": 5, "minute": 59}
